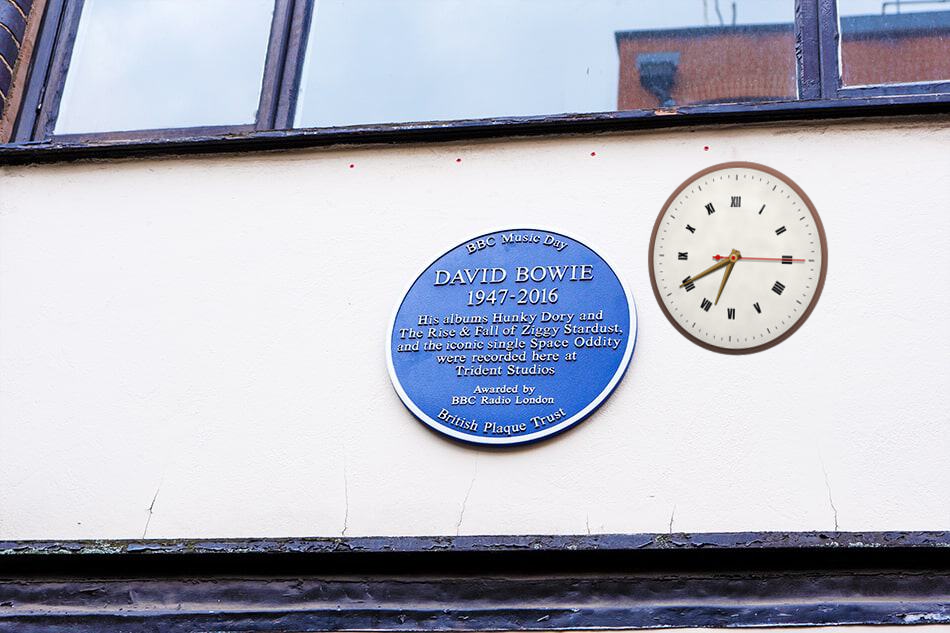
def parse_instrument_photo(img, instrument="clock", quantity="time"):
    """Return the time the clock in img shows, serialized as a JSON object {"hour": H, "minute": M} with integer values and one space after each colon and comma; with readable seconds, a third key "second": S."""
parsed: {"hour": 6, "minute": 40, "second": 15}
